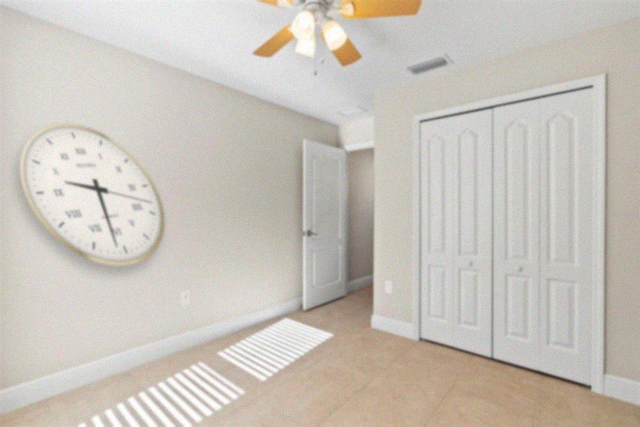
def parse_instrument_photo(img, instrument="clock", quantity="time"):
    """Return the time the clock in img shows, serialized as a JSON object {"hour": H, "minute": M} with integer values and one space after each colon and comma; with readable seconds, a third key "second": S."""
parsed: {"hour": 9, "minute": 31, "second": 18}
